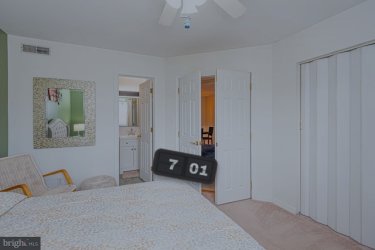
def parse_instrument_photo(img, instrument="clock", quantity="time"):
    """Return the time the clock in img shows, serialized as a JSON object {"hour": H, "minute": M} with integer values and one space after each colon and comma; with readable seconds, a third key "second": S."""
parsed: {"hour": 7, "minute": 1}
